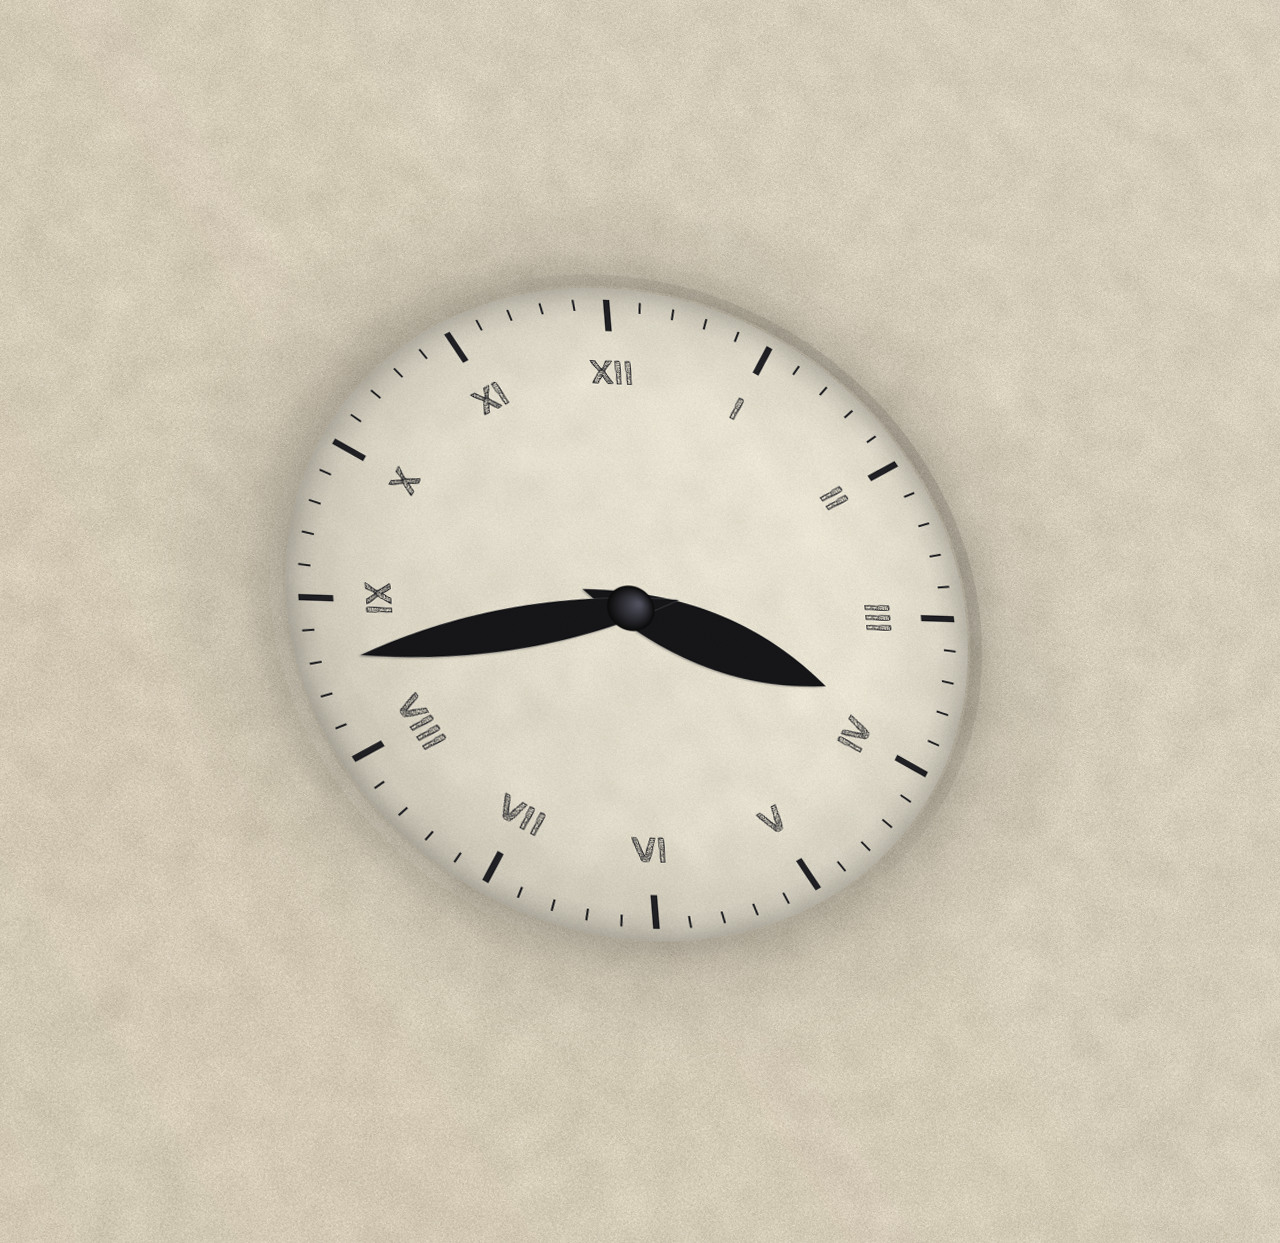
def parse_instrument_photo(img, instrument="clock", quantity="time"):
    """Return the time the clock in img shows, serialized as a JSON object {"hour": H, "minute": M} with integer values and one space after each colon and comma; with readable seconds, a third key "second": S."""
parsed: {"hour": 3, "minute": 43}
